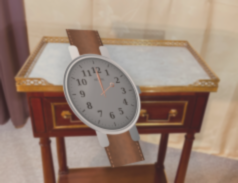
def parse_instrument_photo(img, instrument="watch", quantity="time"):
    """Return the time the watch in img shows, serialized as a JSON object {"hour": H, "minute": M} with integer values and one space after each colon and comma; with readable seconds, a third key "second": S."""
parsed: {"hour": 2, "minute": 0}
